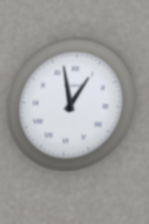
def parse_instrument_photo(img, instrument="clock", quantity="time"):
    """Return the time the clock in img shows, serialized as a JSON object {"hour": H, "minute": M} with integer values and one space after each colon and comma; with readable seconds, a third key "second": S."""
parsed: {"hour": 12, "minute": 57}
